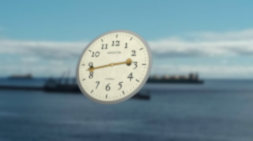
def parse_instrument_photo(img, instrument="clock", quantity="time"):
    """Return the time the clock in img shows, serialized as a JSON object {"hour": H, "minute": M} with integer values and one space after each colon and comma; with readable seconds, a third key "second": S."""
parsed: {"hour": 2, "minute": 43}
